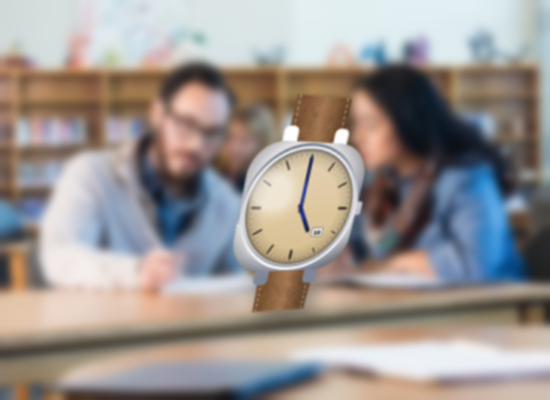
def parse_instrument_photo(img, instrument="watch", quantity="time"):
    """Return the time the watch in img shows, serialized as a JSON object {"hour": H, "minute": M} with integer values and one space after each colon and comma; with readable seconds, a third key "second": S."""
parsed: {"hour": 5, "minute": 0}
